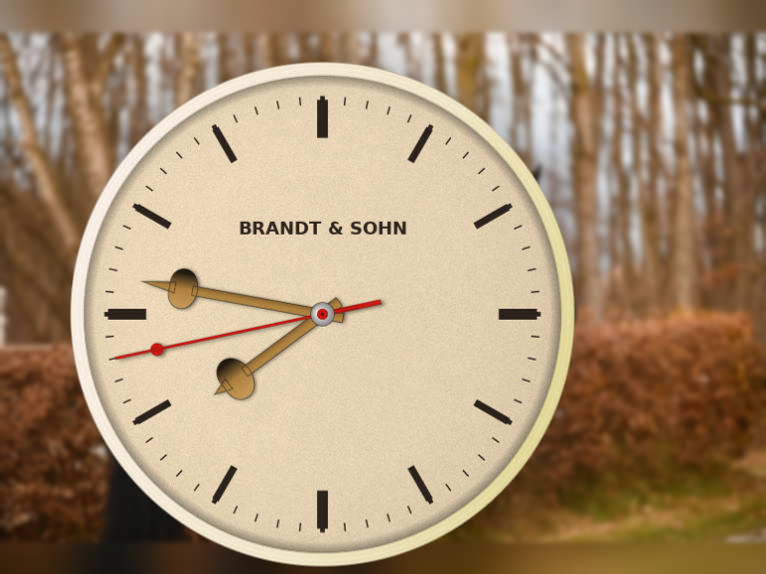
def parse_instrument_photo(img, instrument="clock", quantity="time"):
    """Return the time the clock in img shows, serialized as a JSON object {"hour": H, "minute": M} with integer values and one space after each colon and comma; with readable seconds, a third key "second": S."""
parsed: {"hour": 7, "minute": 46, "second": 43}
